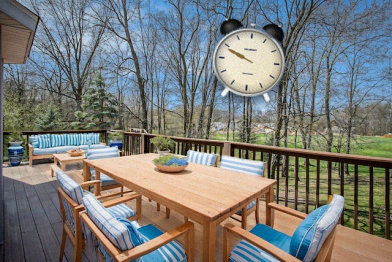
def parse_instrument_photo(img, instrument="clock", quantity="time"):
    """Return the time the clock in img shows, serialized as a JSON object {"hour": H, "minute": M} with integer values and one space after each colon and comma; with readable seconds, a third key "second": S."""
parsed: {"hour": 9, "minute": 49}
